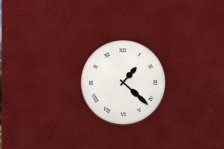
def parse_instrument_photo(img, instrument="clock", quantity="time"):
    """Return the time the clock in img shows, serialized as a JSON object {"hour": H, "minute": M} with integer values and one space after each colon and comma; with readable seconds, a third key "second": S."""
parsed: {"hour": 1, "minute": 22}
